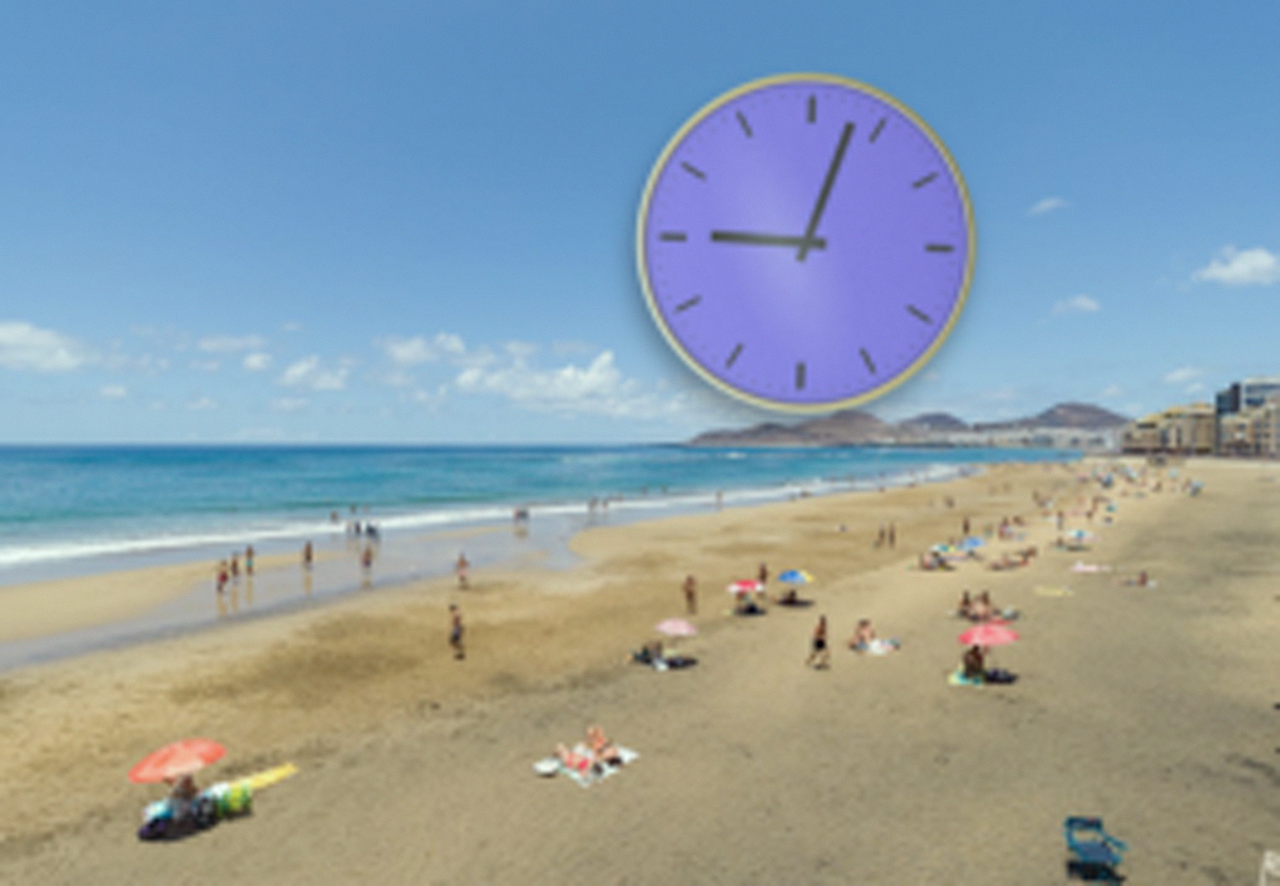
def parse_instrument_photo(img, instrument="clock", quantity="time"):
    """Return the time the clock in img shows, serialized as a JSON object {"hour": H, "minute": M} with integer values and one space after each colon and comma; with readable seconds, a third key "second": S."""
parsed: {"hour": 9, "minute": 3}
